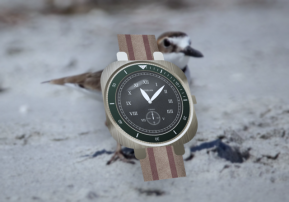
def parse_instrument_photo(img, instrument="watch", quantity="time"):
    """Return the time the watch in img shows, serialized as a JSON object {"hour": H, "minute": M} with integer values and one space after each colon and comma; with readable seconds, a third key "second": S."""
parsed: {"hour": 11, "minute": 8}
